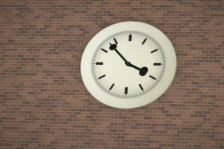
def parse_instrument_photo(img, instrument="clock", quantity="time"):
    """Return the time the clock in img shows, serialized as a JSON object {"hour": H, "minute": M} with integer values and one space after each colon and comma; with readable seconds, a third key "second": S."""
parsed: {"hour": 3, "minute": 53}
